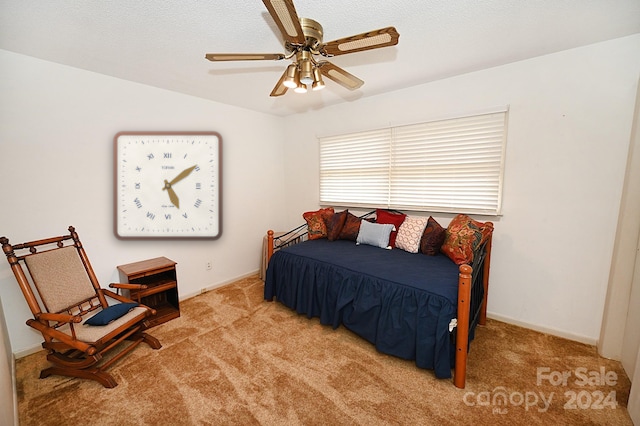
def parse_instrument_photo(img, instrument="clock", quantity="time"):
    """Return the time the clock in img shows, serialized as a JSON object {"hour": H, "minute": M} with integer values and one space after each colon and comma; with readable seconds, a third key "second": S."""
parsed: {"hour": 5, "minute": 9}
